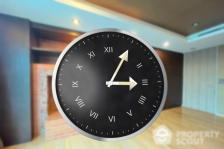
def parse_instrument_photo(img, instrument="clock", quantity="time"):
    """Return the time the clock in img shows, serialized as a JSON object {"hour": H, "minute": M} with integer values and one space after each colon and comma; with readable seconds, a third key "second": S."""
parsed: {"hour": 3, "minute": 5}
